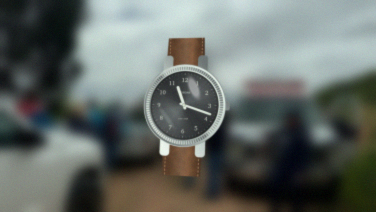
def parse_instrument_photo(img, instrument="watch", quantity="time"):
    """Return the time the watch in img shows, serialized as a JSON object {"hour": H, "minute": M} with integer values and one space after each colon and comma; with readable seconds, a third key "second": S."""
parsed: {"hour": 11, "minute": 18}
